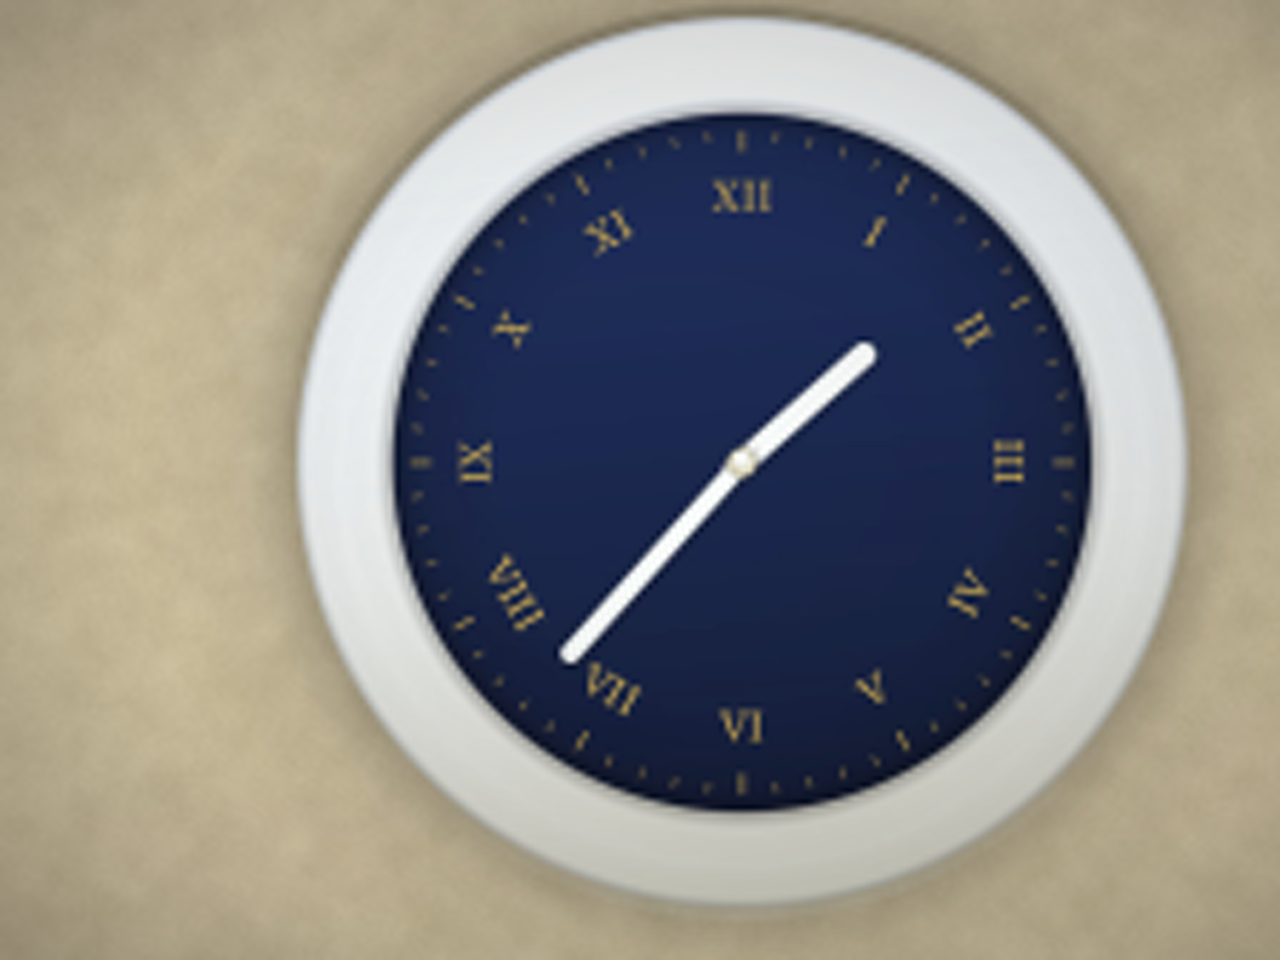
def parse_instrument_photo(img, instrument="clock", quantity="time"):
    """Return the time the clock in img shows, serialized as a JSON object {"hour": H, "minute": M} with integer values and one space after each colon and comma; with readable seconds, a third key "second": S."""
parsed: {"hour": 1, "minute": 37}
